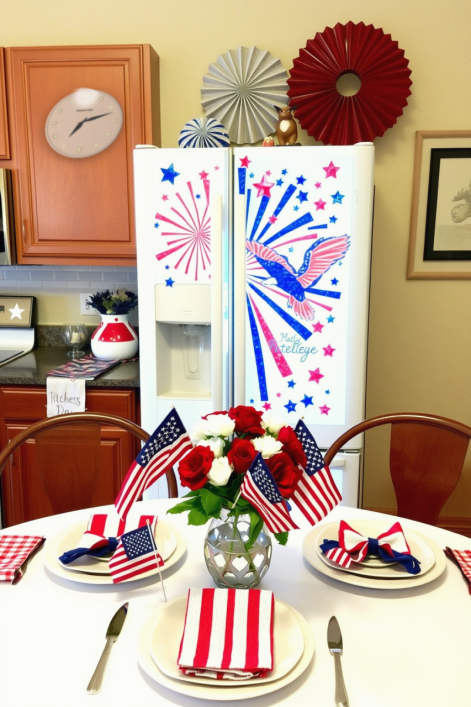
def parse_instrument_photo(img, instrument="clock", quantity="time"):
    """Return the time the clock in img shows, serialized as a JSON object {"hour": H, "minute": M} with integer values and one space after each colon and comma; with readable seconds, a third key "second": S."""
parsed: {"hour": 7, "minute": 12}
